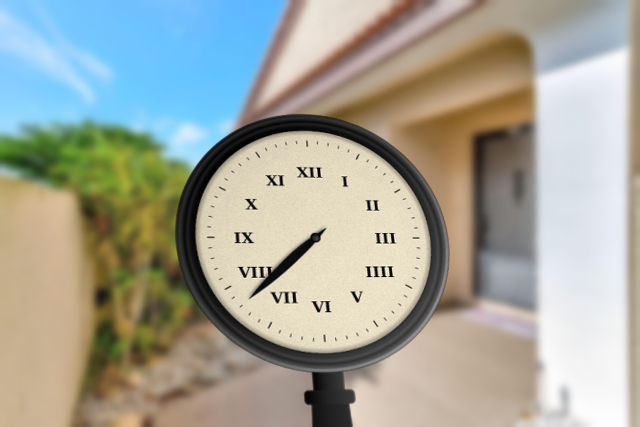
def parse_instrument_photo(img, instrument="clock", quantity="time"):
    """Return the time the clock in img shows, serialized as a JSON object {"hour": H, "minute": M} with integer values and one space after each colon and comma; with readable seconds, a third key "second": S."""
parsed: {"hour": 7, "minute": 38}
